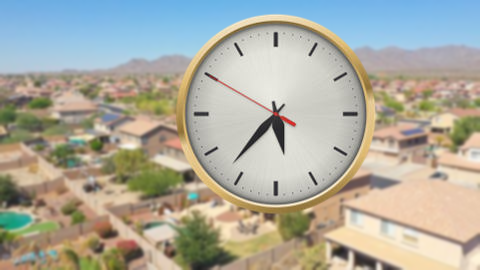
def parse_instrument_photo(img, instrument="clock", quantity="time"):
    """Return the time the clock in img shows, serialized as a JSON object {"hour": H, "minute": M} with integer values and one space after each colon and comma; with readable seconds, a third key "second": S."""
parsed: {"hour": 5, "minute": 36, "second": 50}
